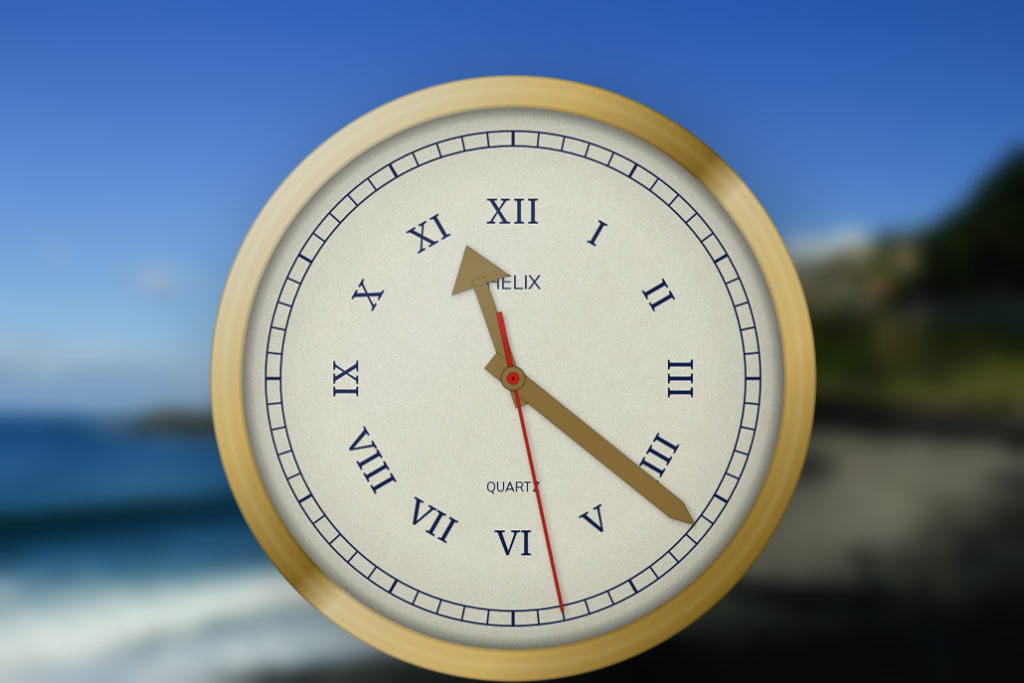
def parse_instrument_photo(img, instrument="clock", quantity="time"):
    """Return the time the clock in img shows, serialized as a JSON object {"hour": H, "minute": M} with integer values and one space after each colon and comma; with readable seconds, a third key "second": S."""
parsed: {"hour": 11, "minute": 21, "second": 28}
